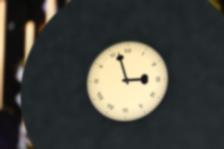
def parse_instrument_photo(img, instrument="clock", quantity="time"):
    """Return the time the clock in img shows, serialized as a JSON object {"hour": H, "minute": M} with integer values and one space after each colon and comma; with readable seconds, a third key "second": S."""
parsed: {"hour": 2, "minute": 57}
